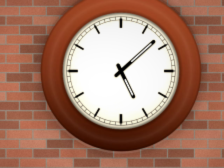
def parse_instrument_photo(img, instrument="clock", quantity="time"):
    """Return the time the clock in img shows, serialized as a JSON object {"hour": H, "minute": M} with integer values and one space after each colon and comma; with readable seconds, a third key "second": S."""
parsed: {"hour": 5, "minute": 8}
